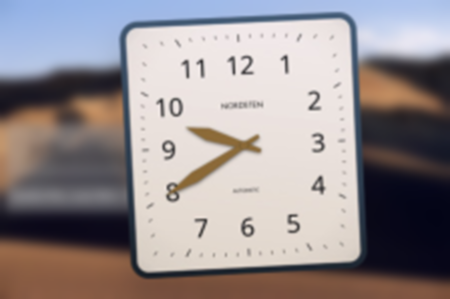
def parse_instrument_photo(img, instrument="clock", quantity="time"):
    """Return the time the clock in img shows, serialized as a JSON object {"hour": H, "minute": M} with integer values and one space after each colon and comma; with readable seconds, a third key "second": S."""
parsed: {"hour": 9, "minute": 40}
